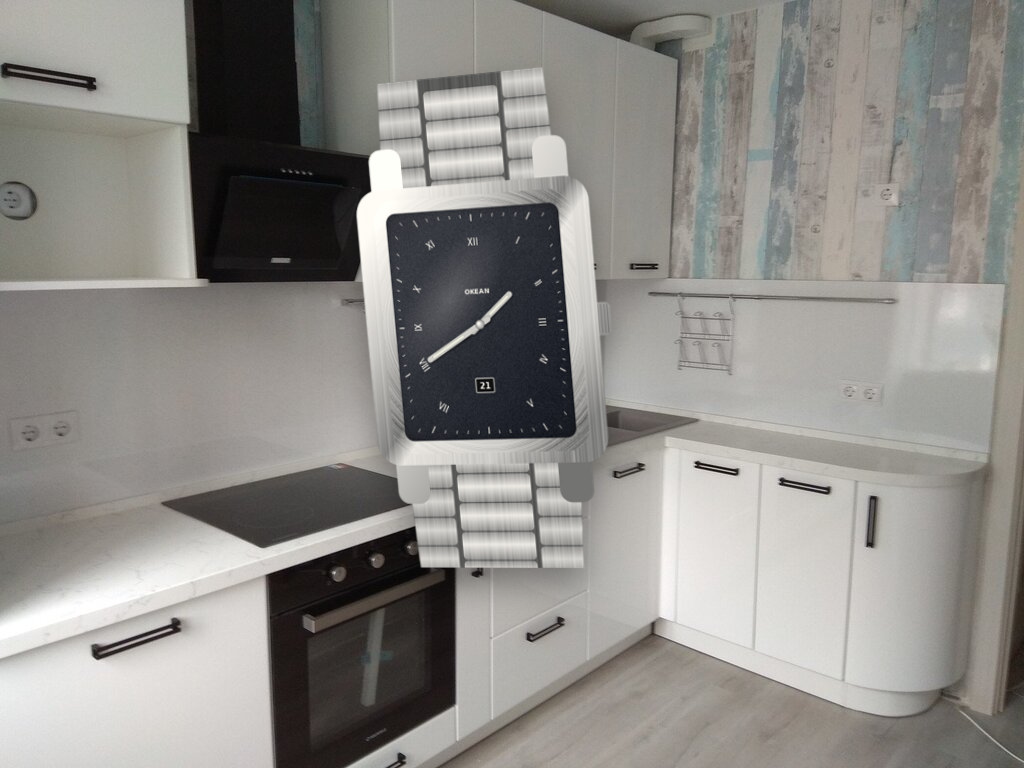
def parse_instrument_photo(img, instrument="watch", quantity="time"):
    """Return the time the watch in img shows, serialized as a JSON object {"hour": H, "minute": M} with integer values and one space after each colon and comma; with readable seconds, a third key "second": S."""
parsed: {"hour": 1, "minute": 40}
